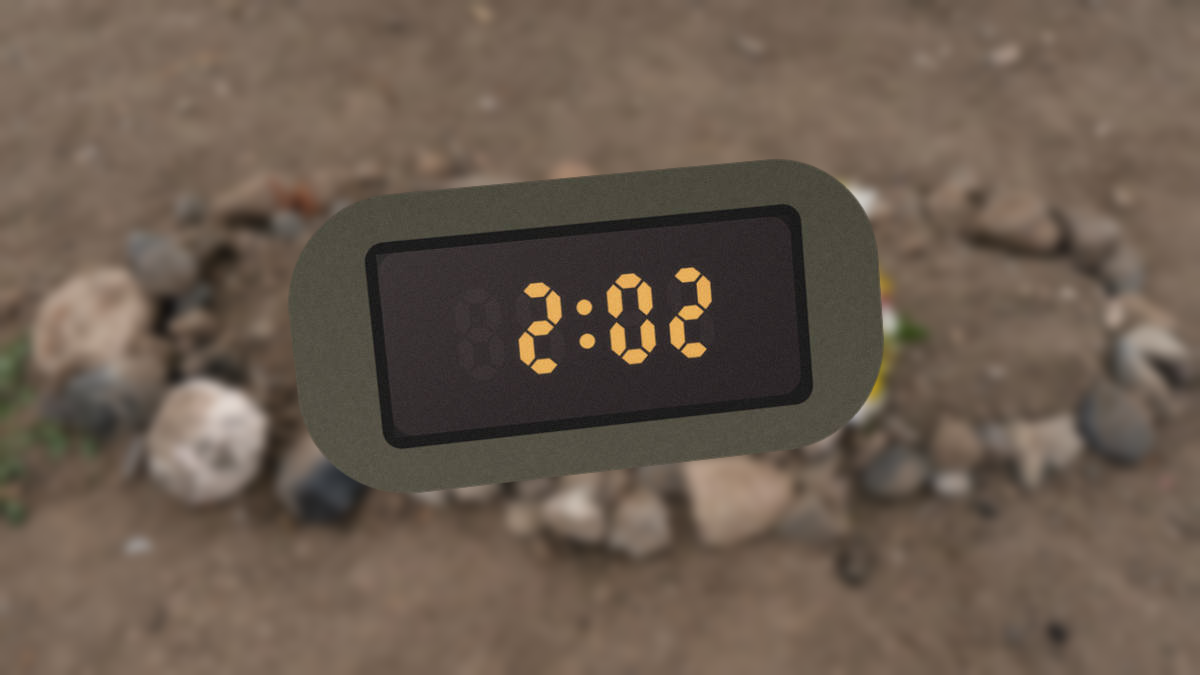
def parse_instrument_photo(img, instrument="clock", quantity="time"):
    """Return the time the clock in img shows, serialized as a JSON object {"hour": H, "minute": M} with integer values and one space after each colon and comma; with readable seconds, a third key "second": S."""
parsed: {"hour": 2, "minute": 2}
